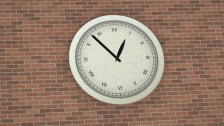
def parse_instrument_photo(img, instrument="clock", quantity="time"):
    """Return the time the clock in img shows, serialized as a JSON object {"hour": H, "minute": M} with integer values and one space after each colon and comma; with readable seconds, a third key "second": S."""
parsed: {"hour": 12, "minute": 53}
